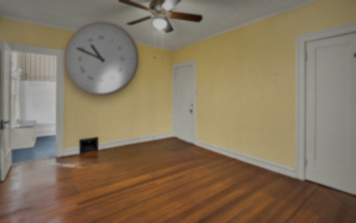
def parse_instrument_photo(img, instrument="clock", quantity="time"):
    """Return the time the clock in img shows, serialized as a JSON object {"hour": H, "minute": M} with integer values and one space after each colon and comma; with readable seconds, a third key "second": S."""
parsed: {"hour": 10, "minute": 49}
